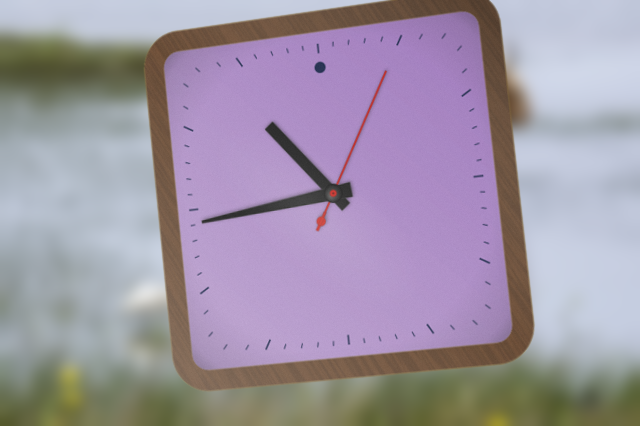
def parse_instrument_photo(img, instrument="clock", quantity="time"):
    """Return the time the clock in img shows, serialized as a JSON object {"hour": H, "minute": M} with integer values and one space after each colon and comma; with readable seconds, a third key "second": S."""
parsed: {"hour": 10, "minute": 44, "second": 5}
